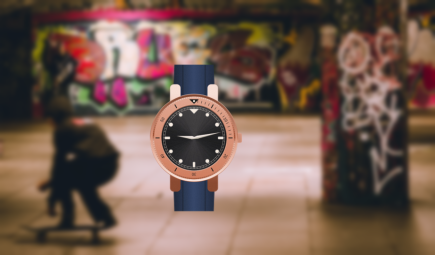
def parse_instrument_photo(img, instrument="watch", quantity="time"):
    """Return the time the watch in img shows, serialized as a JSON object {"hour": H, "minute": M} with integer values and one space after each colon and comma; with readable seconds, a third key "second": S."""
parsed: {"hour": 9, "minute": 13}
